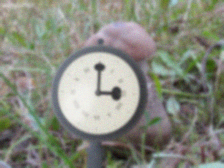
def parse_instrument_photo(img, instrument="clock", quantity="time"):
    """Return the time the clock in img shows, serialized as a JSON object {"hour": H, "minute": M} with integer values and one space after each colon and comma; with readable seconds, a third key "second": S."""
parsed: {"hour": 3, "minute": 0}
